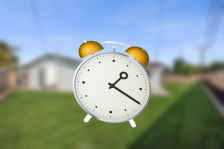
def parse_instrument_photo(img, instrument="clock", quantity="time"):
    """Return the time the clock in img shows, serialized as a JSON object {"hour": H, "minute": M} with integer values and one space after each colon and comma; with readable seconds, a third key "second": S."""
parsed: {"hour": 1, "minute": 20}
